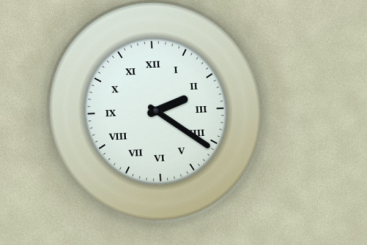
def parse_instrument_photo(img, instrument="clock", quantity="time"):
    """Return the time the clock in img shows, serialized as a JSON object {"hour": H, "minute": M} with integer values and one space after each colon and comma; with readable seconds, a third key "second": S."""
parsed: {"hour": 2, "minute": 21}
